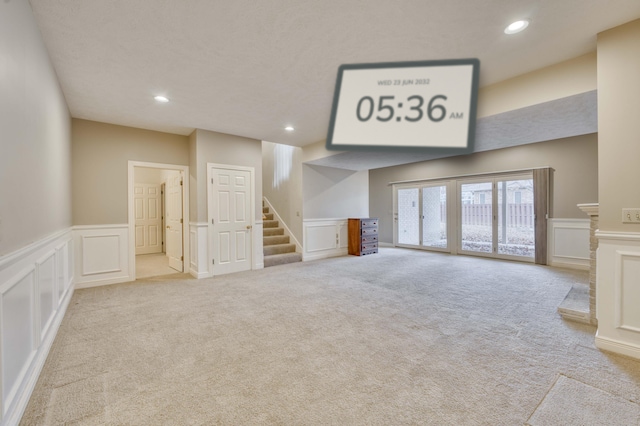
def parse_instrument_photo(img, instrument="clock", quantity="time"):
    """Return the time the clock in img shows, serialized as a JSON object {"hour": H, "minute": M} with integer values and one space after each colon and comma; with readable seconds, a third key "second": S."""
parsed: {"hour": 5, "minute": 36}
